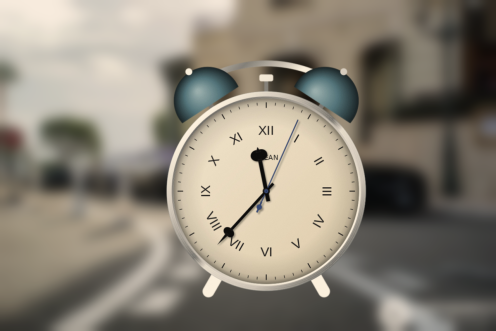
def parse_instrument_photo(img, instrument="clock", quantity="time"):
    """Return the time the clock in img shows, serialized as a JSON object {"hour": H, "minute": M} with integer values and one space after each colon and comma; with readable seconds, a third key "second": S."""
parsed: {"hour": 11, "minute": 37, "second": 4}
